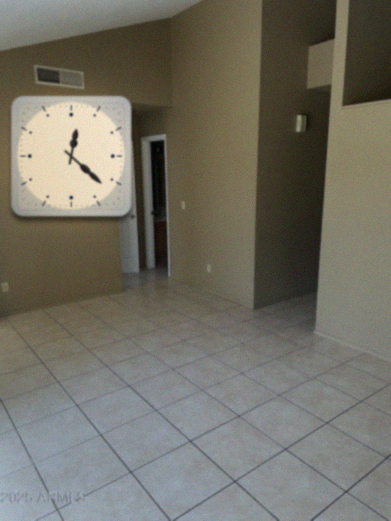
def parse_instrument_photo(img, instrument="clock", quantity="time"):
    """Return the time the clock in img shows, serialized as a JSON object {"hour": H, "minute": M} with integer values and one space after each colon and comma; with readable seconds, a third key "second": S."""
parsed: {"hour": 12, "minute": 22}
